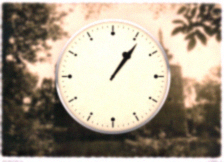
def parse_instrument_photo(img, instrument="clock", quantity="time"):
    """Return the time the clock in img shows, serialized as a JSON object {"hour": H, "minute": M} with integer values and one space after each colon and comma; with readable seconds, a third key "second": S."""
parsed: {"hour": 1, "minute": 6}
